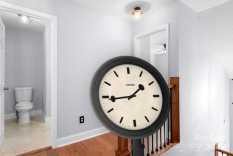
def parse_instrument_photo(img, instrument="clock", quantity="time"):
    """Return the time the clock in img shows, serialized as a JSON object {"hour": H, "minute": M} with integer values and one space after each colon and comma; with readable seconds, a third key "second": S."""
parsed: {"hour": 1, "minute": 44}
